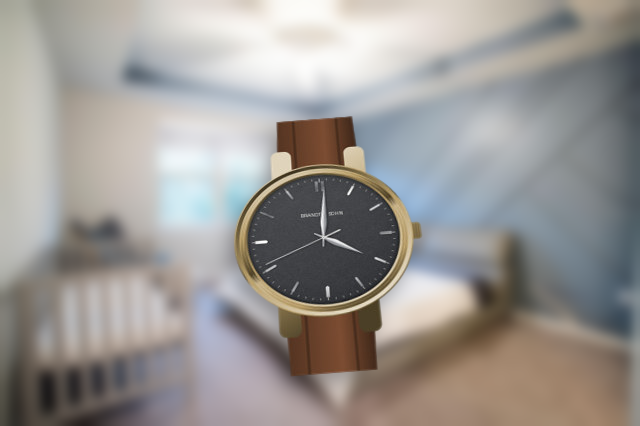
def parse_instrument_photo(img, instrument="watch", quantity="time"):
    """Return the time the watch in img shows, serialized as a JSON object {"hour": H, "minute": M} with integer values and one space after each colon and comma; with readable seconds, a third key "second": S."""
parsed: {"hour": 4, "minute": 0, "second": 41}
